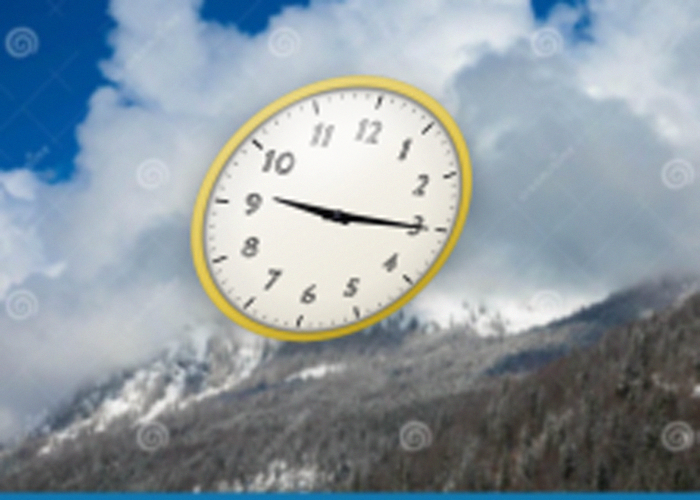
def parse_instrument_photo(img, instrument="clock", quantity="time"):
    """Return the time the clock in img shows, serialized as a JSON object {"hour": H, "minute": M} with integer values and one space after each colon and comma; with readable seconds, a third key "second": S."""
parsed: {"hour": 9, "minute": 15}
